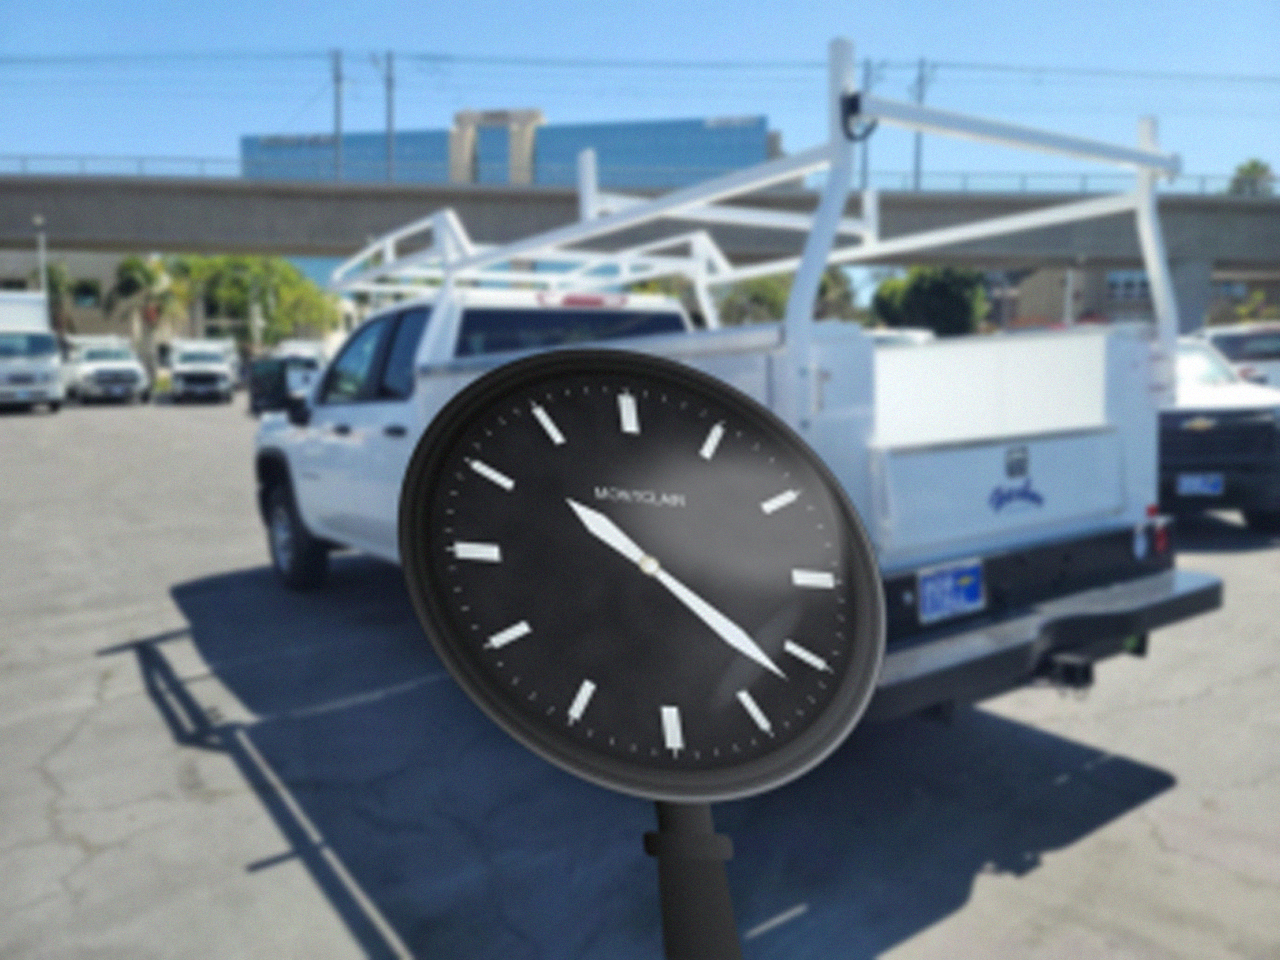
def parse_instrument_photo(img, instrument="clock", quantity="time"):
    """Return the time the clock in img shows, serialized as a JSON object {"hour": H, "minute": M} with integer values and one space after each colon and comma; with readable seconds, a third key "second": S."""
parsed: {"hour": 10, "minute": 22}
